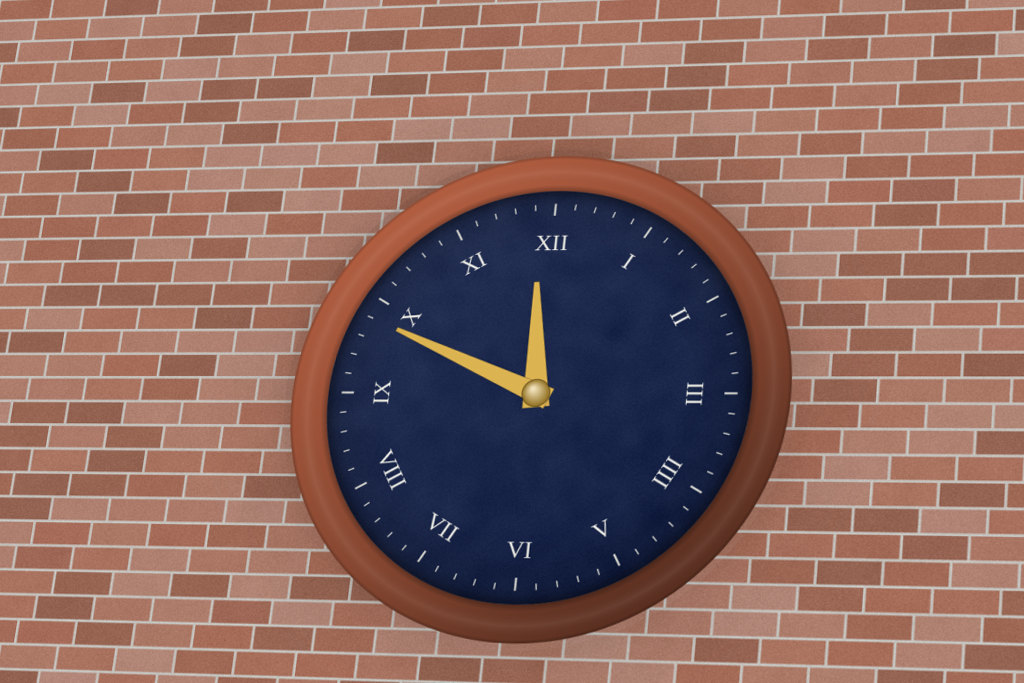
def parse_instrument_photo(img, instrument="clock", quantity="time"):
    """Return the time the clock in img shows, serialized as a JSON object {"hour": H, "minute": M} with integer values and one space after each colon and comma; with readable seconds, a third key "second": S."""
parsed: {"hour": 11, "minute": 49}
